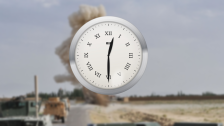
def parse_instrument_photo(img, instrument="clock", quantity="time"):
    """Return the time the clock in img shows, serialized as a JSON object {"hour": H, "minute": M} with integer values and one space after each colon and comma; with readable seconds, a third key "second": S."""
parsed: {"hour": 12, "minute": 30}
